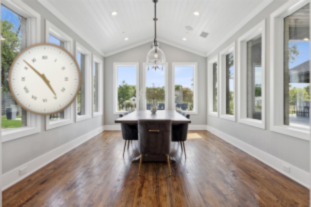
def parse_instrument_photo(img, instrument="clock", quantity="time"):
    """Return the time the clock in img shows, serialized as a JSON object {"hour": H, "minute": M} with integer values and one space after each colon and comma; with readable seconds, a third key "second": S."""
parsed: {"hour": 4, "minute": 52}
